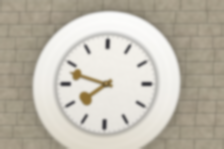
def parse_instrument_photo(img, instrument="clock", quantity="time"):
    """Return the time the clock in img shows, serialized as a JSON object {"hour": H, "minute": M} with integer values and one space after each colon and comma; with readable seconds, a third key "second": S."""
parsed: {"hour": 7, "minute": 48}
